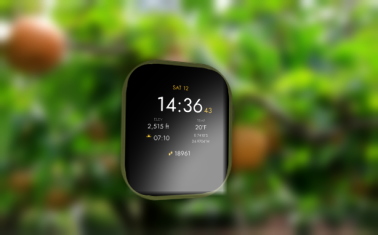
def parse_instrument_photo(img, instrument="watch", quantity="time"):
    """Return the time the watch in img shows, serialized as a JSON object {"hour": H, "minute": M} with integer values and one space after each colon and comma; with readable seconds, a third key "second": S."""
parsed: {"hour": 14, "minute": 36, "second": 43}
